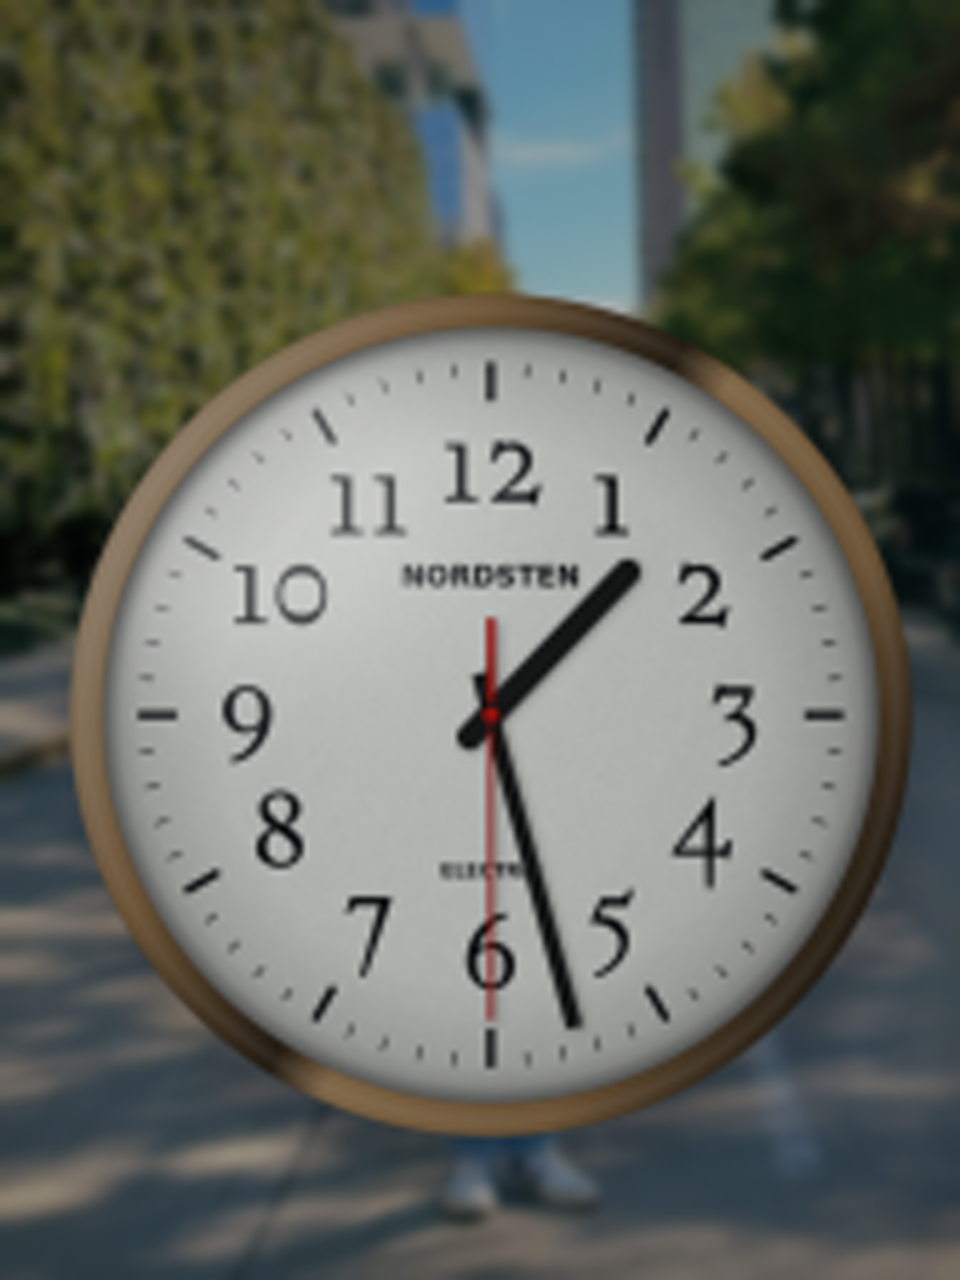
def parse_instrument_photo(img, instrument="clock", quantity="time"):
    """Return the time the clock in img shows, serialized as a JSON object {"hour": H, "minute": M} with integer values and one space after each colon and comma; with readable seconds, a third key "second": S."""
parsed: {"hour": 1, "minute": 27, "second": 30}
